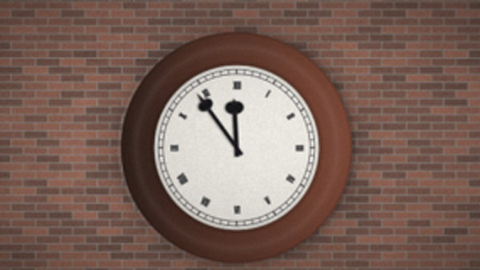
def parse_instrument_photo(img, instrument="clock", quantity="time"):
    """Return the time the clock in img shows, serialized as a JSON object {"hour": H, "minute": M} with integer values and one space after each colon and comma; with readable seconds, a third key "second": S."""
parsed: {"hour": 11, "minute": 54}
